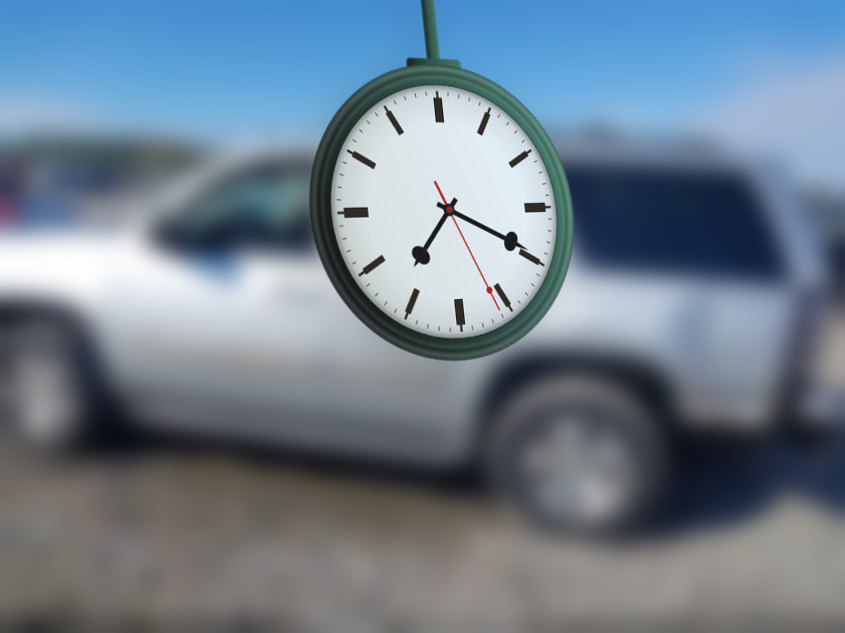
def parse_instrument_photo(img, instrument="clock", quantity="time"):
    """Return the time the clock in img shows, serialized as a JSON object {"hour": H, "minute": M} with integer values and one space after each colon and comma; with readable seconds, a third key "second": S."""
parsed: {"hour": 7, "minute": 19, "second": 26}
